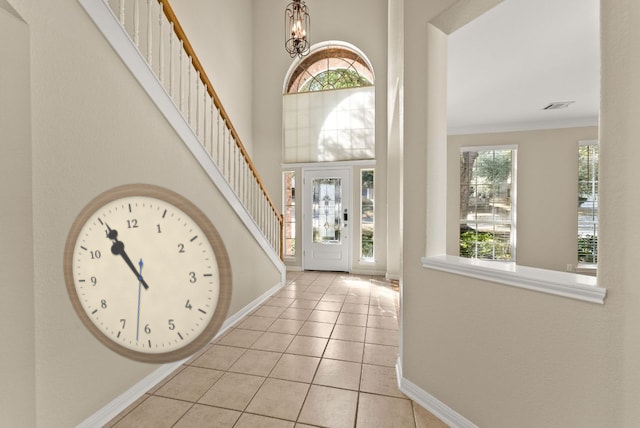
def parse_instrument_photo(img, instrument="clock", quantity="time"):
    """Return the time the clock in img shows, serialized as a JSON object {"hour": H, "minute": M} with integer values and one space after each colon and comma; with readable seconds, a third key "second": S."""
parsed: {"hour": 10, "minute": 55, "second": 32}
